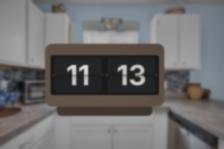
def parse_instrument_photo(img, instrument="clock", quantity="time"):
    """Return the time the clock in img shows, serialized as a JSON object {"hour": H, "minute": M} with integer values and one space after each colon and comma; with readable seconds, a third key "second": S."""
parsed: {"hour": 11, "minute": 13}
